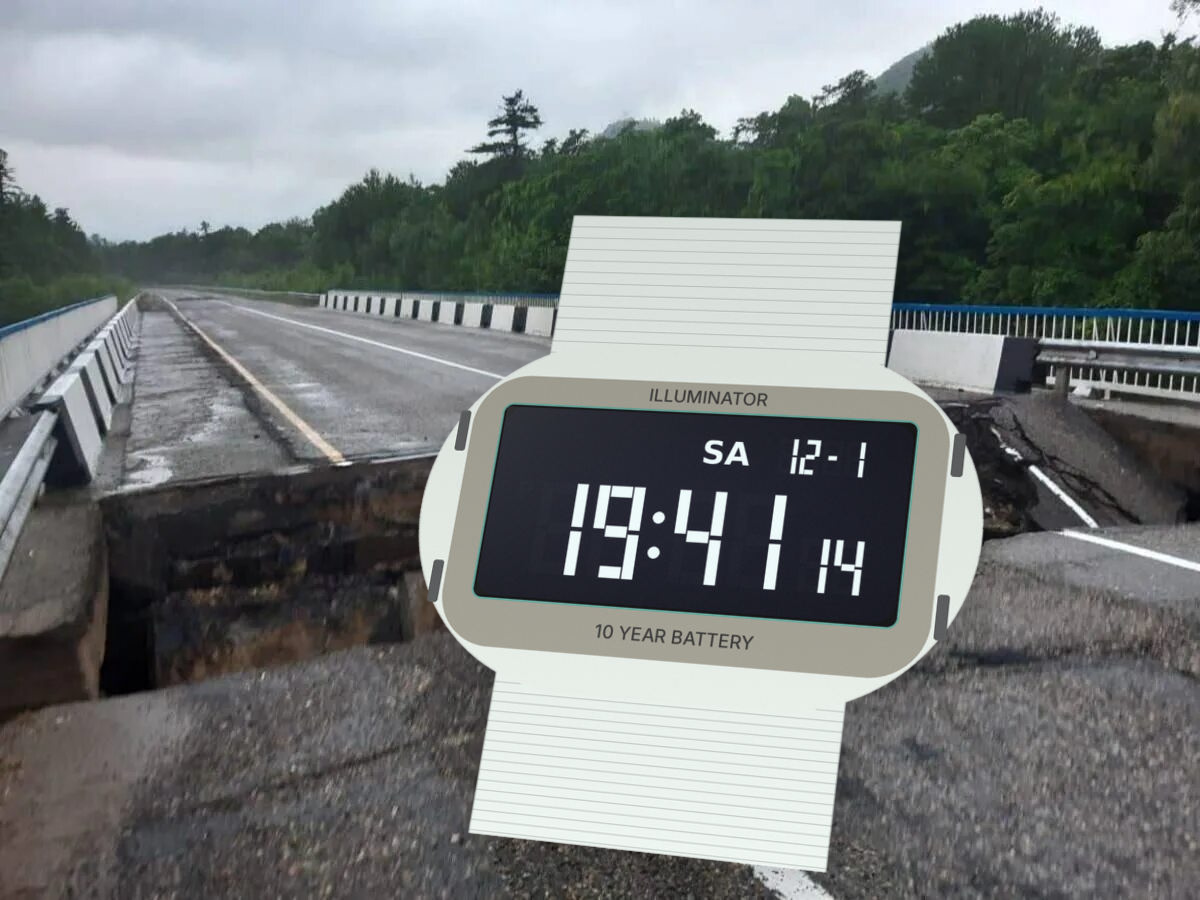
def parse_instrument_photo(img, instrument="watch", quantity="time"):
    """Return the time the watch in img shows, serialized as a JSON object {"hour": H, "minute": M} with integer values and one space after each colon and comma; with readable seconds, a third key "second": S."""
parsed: {"hour": 19, "minute": 41, "second": 14}
